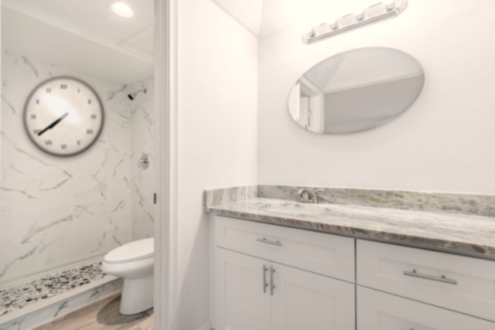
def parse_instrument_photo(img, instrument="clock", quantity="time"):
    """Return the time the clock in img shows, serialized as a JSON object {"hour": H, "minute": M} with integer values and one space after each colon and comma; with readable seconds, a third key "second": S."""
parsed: {"hour": 7, "minute": 39}
